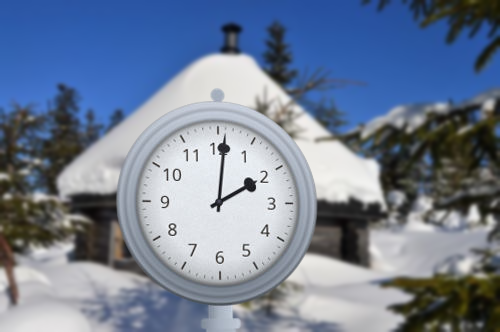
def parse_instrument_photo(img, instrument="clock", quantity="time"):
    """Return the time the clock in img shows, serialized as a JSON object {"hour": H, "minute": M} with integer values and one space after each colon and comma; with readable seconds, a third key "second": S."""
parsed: {"hour": 2, "minute": 1}
